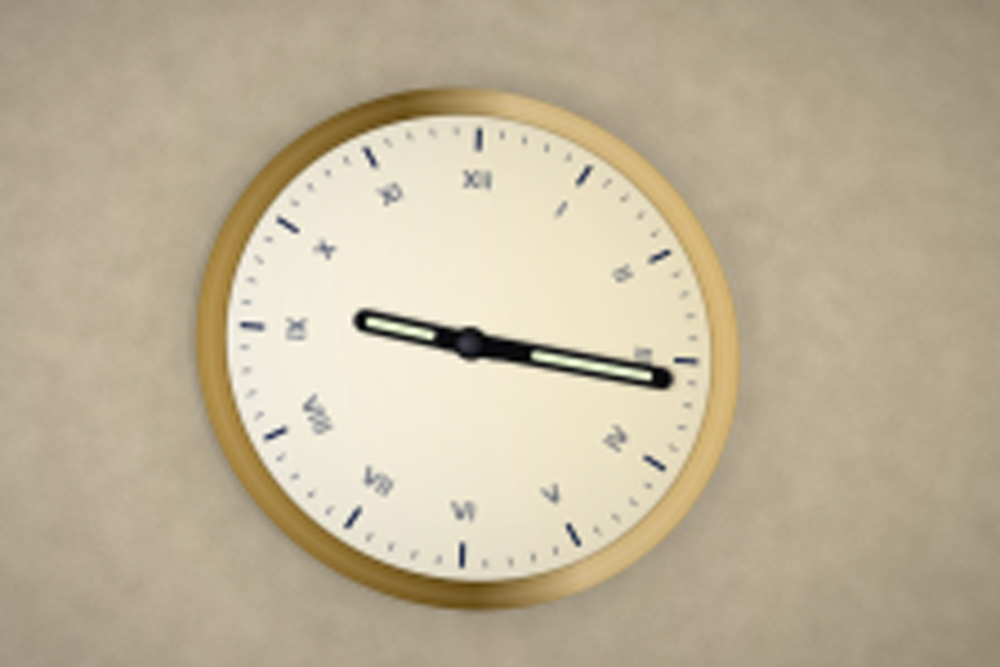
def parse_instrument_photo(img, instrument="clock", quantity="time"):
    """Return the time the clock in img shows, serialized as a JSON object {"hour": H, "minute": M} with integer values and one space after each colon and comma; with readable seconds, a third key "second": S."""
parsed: {"hour": 9, "minute": 16}
